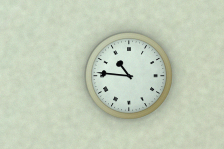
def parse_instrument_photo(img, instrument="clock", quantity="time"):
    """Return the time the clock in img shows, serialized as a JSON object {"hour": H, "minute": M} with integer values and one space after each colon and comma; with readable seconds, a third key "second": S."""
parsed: {"hour": 10, "minute": 46}
